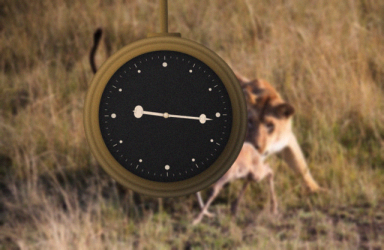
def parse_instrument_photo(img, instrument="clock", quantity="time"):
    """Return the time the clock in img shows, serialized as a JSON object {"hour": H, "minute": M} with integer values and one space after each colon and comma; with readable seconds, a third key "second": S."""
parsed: {"hour": 9, "minute": 16}
